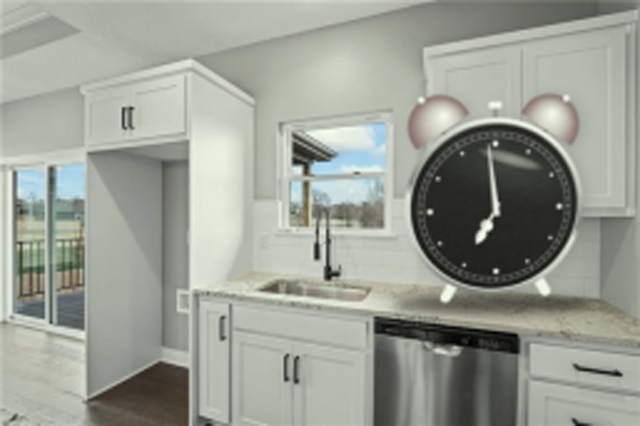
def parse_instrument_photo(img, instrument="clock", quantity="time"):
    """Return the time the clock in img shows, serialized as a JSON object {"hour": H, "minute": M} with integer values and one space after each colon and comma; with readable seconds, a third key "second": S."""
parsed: {"hour": 6, "minute": 59}
